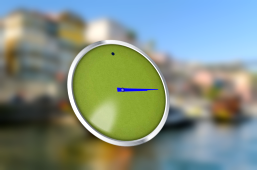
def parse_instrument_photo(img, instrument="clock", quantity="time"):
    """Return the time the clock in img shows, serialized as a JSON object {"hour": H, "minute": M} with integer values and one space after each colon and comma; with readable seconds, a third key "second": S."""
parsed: {"hour": 3, "minute": 16}
